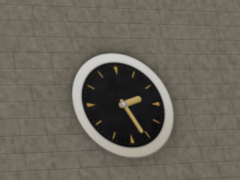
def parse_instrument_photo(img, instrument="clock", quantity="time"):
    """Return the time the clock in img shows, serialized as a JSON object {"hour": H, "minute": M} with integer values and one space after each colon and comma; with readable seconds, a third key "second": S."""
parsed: {"hour": 2, "minute": 26}
